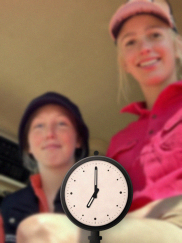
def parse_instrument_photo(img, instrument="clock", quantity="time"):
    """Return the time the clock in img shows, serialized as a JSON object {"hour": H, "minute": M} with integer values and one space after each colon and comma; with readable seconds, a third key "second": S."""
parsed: {"hour": 7, "minute": 0}
